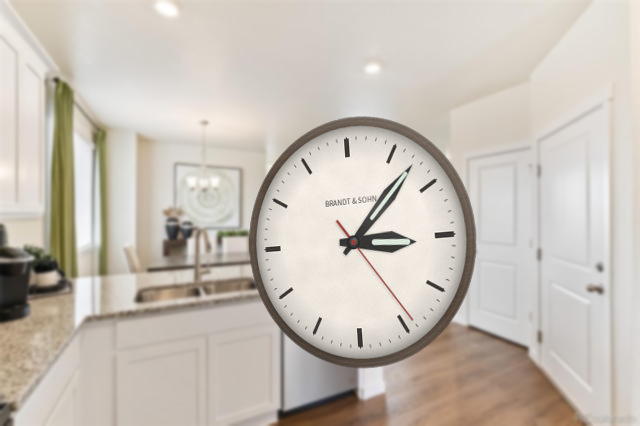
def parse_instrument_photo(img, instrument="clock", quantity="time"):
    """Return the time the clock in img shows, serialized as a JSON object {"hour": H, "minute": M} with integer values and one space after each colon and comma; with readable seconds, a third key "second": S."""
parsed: {"hour": 3, "minute": 7, "second": 24}
